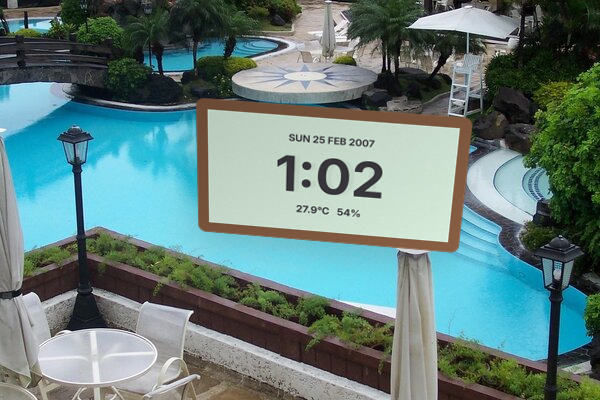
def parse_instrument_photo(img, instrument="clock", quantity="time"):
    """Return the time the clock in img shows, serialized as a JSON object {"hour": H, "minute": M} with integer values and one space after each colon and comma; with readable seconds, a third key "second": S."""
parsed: {"hour": 1, "minute": 2}
